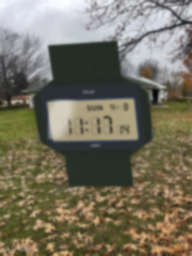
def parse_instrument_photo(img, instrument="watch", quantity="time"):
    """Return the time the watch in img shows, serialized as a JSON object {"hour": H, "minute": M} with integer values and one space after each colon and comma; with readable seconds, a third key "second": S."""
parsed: {"hour": 11, "minute": 17}
